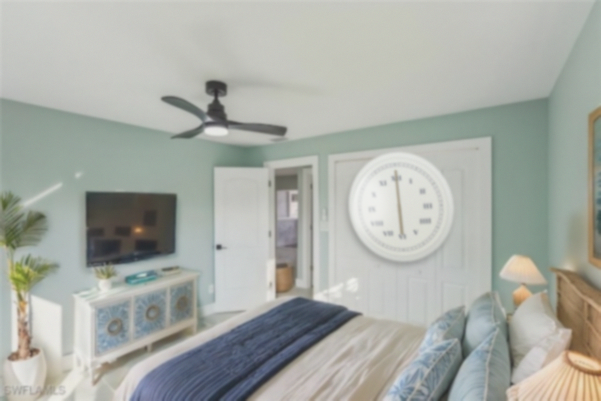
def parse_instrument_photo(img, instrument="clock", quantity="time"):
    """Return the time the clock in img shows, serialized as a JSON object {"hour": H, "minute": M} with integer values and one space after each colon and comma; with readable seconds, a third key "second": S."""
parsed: {"hour": 6, "minute": 0}
